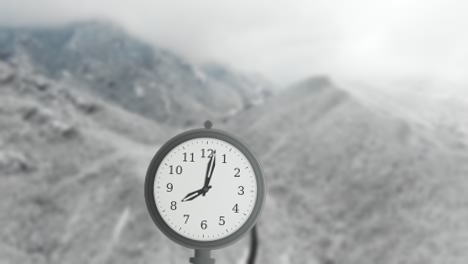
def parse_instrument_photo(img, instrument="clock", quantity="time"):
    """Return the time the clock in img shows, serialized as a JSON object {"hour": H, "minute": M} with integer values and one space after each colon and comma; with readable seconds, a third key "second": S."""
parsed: {"hour": 8, "minute": 2}
